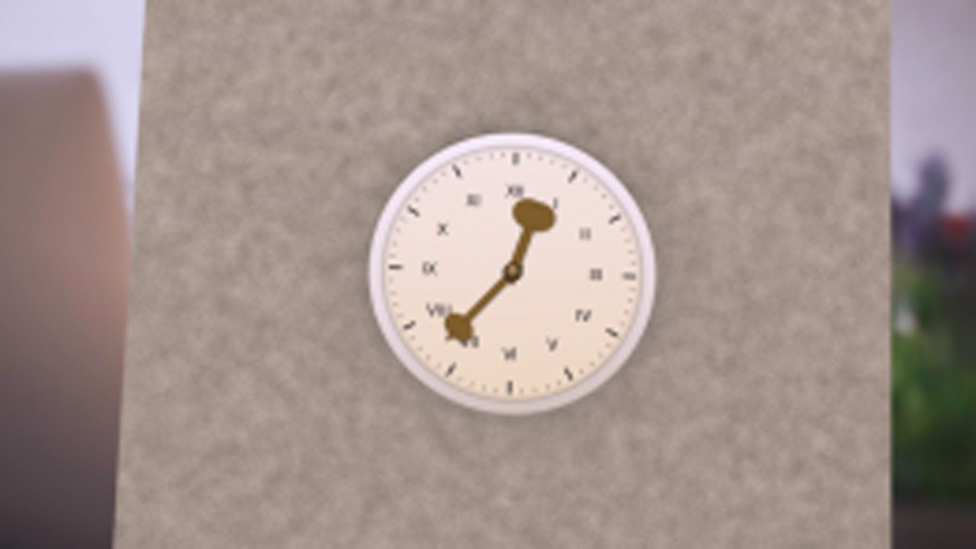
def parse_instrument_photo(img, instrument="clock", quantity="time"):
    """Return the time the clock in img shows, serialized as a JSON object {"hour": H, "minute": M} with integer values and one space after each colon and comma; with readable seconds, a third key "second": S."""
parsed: {"hour": 12, "minute": 37}
